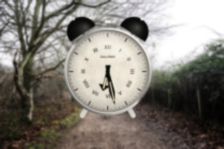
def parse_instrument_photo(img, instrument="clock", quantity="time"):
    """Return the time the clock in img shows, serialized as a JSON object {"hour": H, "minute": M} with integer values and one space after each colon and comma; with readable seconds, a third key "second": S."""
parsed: {"hour": 6, "minute": 28}
